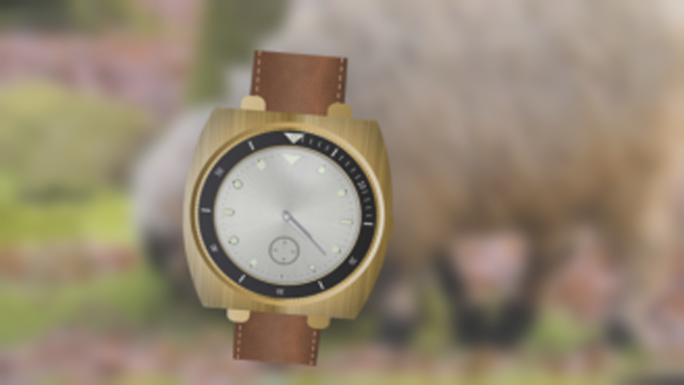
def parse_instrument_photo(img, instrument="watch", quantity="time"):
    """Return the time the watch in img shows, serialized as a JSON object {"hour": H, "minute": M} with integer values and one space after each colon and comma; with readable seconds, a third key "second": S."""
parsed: {"hour": 4, "minute": 22}
